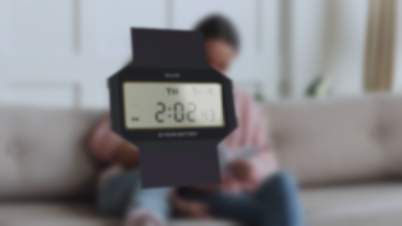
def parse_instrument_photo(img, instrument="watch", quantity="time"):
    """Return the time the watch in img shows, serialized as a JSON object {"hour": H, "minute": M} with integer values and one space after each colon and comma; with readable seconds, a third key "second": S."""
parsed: {"hour": 2, "minute": 2, "second": 43}
